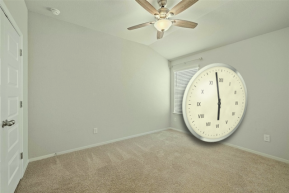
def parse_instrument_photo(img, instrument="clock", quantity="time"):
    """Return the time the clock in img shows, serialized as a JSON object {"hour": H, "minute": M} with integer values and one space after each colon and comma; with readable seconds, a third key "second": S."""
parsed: {"hour": 5, "minute": 58}
